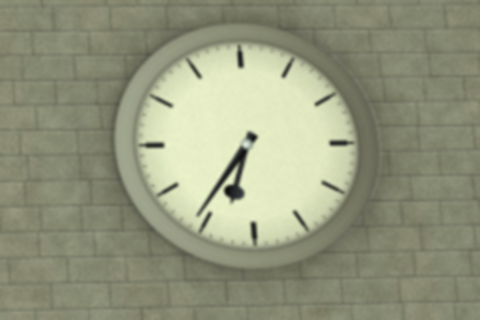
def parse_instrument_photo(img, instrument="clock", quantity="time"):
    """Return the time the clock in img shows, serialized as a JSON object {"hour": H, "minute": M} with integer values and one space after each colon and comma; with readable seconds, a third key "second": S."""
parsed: {"hour": 6, "minute": 36}
